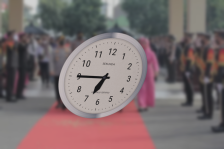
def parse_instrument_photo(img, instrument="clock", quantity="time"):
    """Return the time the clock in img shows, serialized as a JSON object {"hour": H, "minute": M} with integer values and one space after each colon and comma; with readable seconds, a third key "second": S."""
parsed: {"hour": 6, "minute": 45}
